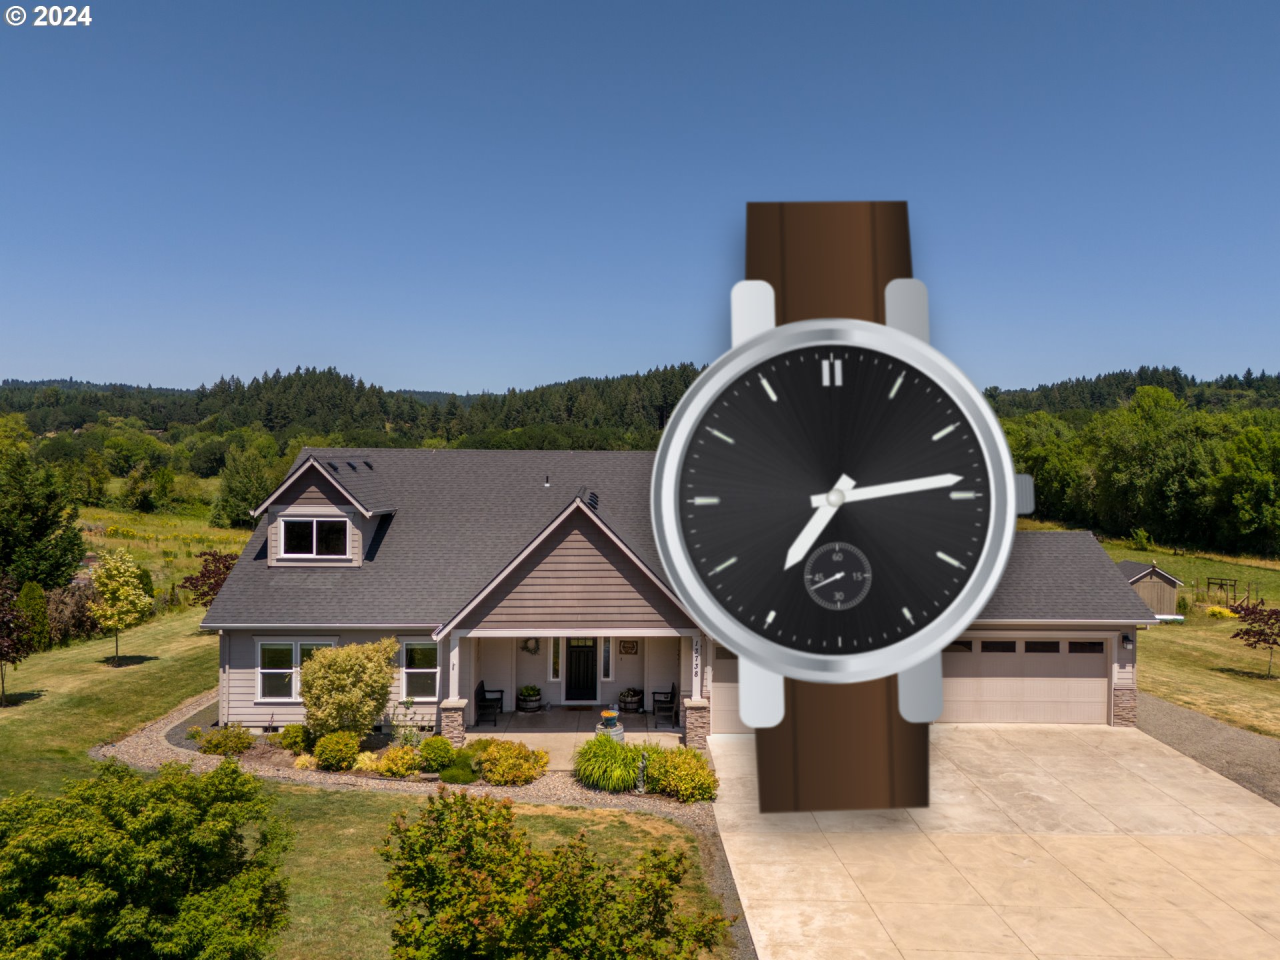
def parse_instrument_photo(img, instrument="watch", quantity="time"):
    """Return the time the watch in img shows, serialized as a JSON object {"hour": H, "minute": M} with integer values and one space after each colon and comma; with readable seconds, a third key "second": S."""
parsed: {"hour": 7, "minute": 13, "second": 41}
